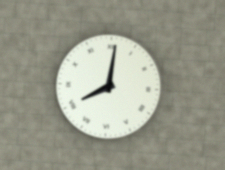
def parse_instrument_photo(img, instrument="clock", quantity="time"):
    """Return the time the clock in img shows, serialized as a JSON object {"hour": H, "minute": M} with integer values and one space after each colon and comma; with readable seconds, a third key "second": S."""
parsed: {"hour": 8, "minute": 1}
